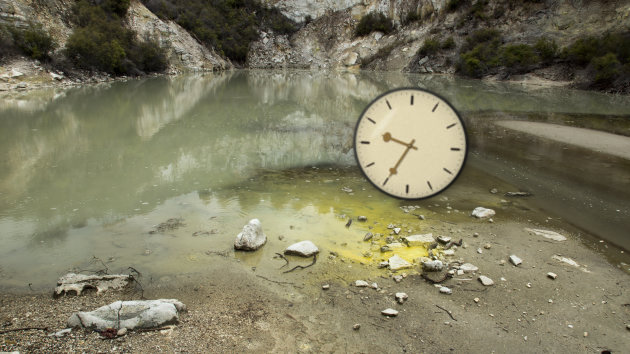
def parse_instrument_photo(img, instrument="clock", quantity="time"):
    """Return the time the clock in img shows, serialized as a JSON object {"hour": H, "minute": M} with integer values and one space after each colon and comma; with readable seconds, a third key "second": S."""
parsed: {"hour": 9, "minute": 35}
